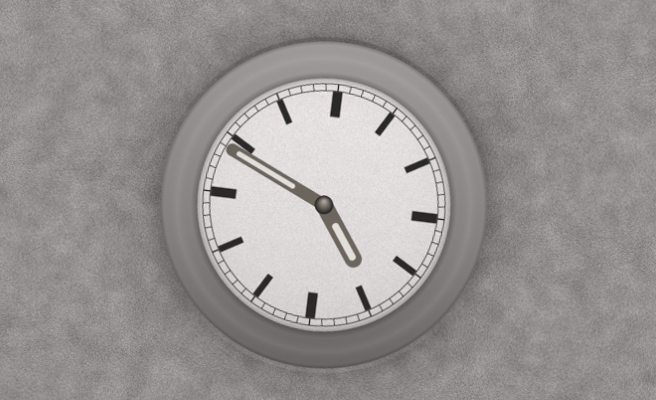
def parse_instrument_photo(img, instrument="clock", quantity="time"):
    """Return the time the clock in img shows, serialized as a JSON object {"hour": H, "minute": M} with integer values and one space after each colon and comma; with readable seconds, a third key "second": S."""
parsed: {"hour": 4, "minute": 49}
